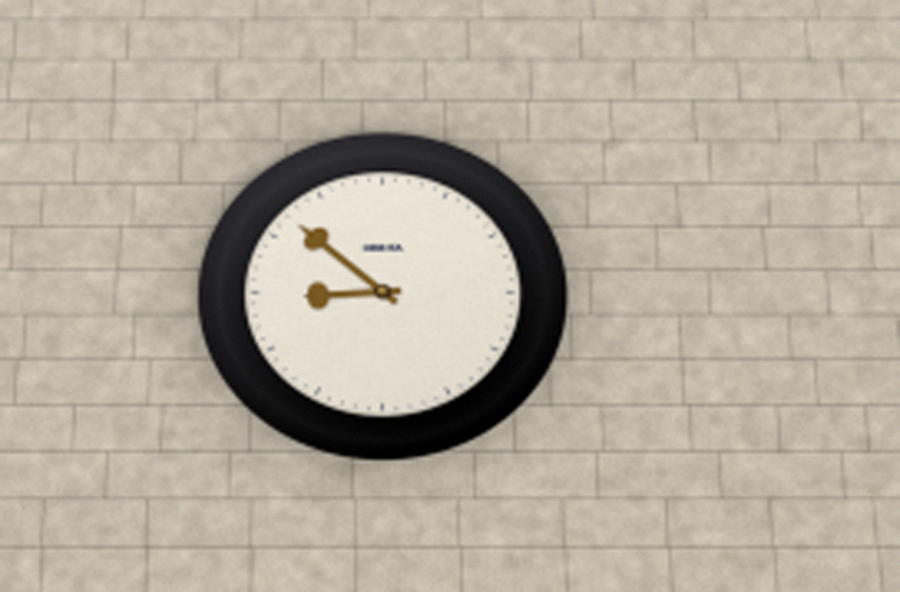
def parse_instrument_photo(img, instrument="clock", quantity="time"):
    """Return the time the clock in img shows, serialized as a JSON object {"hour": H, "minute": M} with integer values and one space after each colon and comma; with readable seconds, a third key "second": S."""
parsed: {"hour": 8, "minute": 52}
